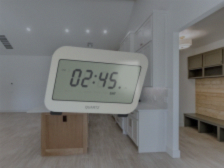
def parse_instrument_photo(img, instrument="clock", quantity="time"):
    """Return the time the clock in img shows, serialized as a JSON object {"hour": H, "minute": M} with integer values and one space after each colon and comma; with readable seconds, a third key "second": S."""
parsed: {"hour": 2, "minute": 45}
